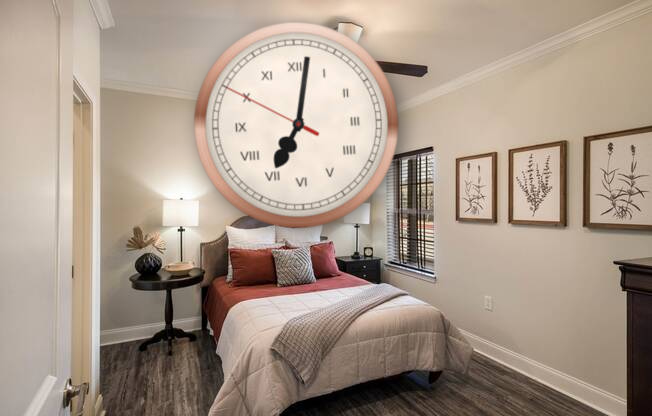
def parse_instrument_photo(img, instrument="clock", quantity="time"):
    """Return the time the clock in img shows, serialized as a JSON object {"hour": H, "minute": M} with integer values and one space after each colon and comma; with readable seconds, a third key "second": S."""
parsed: {"hour": 7, "minute": 1, "second": 50}
